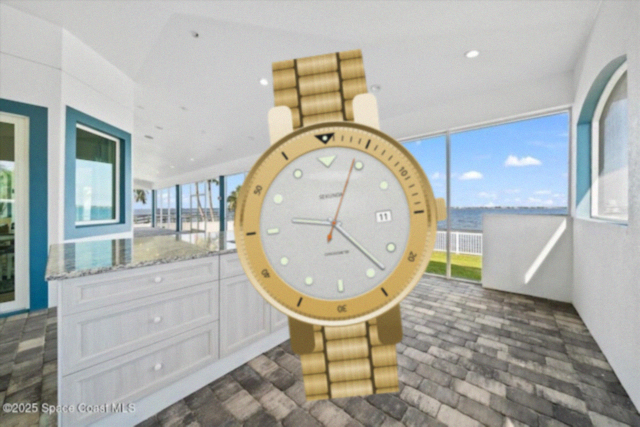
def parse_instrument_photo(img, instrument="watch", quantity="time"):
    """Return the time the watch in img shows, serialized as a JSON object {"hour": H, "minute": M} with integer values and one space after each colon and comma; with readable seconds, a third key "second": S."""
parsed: {"hour": 9, "minute": 23, "second": 4}
